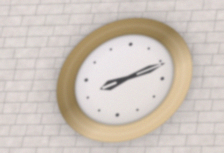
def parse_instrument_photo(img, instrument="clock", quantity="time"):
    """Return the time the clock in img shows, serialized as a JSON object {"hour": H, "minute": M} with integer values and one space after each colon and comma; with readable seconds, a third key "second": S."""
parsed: {"hour": 8, "minute": 11}
